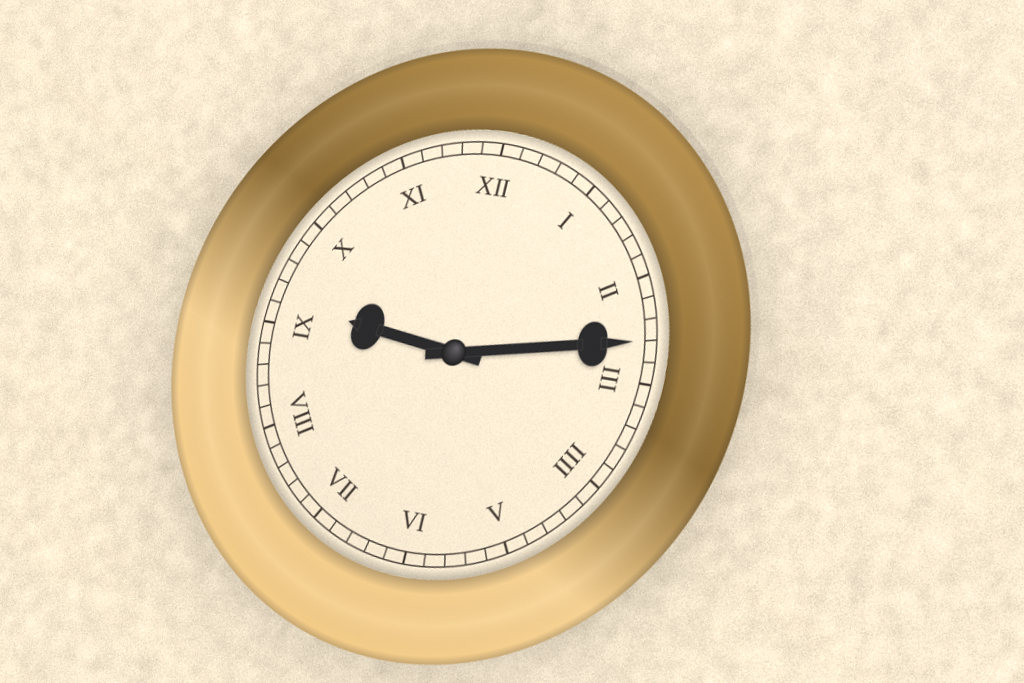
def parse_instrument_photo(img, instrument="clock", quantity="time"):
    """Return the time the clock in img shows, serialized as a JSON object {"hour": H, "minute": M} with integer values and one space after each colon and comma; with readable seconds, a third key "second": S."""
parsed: {"hour": 9, "minute": 13}
